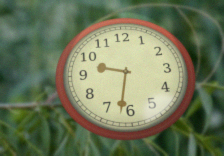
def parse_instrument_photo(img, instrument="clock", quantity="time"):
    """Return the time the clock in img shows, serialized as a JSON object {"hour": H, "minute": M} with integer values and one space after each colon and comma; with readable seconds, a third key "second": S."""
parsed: {"hour": 9, "minute": 32}
